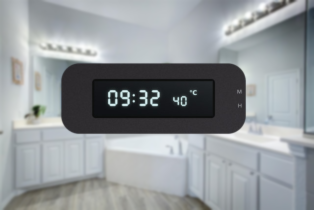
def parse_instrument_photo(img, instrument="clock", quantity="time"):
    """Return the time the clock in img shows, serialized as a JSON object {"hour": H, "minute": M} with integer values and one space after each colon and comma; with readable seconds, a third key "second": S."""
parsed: {"hour": 9, "minute": 32}
